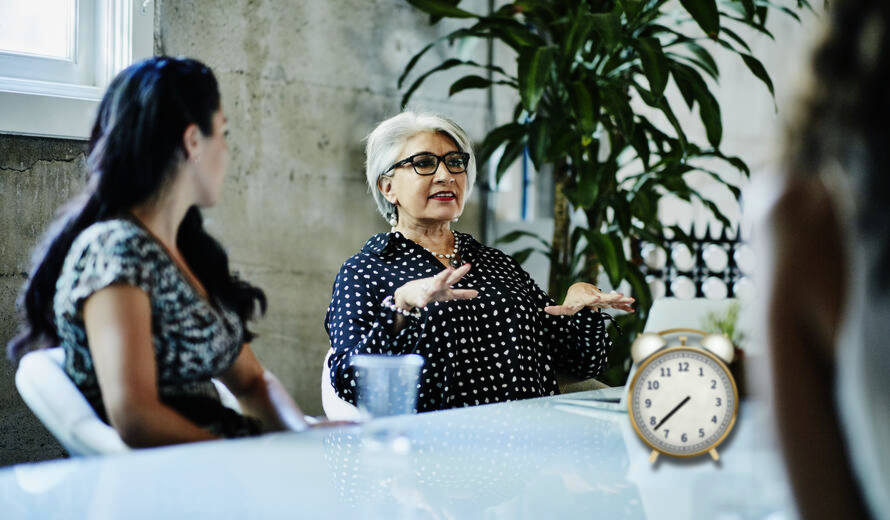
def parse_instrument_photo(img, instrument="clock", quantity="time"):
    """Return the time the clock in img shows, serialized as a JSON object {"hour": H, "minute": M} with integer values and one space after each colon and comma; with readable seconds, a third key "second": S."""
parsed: {"hour": 7, "minute": 38}
